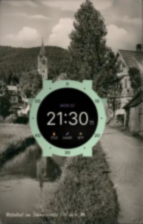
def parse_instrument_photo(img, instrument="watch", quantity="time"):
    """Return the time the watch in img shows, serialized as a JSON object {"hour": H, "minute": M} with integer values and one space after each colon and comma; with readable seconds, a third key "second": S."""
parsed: {"hour": 21, "minute": 30}
